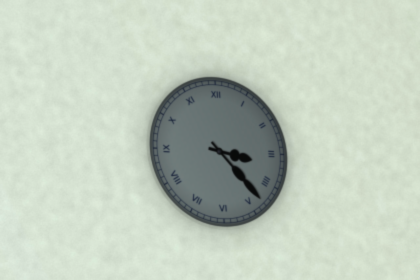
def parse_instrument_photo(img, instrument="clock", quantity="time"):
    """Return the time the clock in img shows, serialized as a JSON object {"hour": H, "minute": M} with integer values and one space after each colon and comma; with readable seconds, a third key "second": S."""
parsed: {"hour": 3, "minute": 23}
